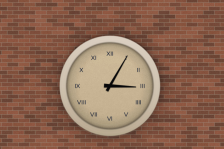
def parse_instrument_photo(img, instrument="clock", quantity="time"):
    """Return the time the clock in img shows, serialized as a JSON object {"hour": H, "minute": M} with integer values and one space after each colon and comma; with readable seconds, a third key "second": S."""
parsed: {"hour": 3, "minute": 5}
